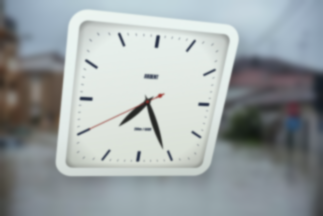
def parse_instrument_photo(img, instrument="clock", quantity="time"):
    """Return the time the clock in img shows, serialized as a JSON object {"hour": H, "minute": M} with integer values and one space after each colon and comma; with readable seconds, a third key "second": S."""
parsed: {"hour": 7, "minute": 25, "second": 40}
